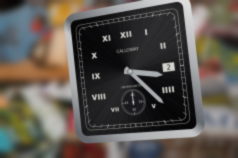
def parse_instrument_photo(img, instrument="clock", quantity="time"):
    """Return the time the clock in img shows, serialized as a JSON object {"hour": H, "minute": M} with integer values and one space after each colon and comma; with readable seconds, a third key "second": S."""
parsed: {"hour": 3, "minute": 23}
